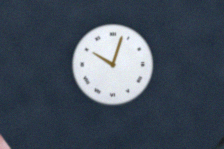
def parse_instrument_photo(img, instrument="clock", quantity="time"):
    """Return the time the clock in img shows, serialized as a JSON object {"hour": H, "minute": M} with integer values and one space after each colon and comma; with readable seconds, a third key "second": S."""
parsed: {"hour": 10, "minute": 3}
